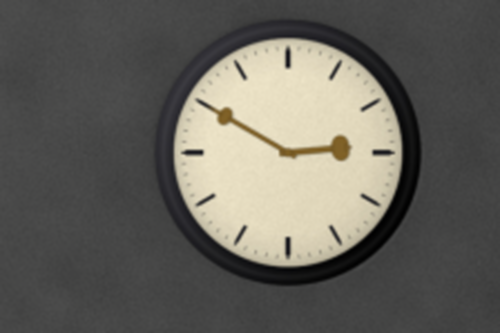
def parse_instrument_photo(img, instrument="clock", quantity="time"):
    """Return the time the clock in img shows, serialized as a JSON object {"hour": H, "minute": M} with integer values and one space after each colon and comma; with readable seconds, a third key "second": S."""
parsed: {"hour": 2, "minute": 50}
